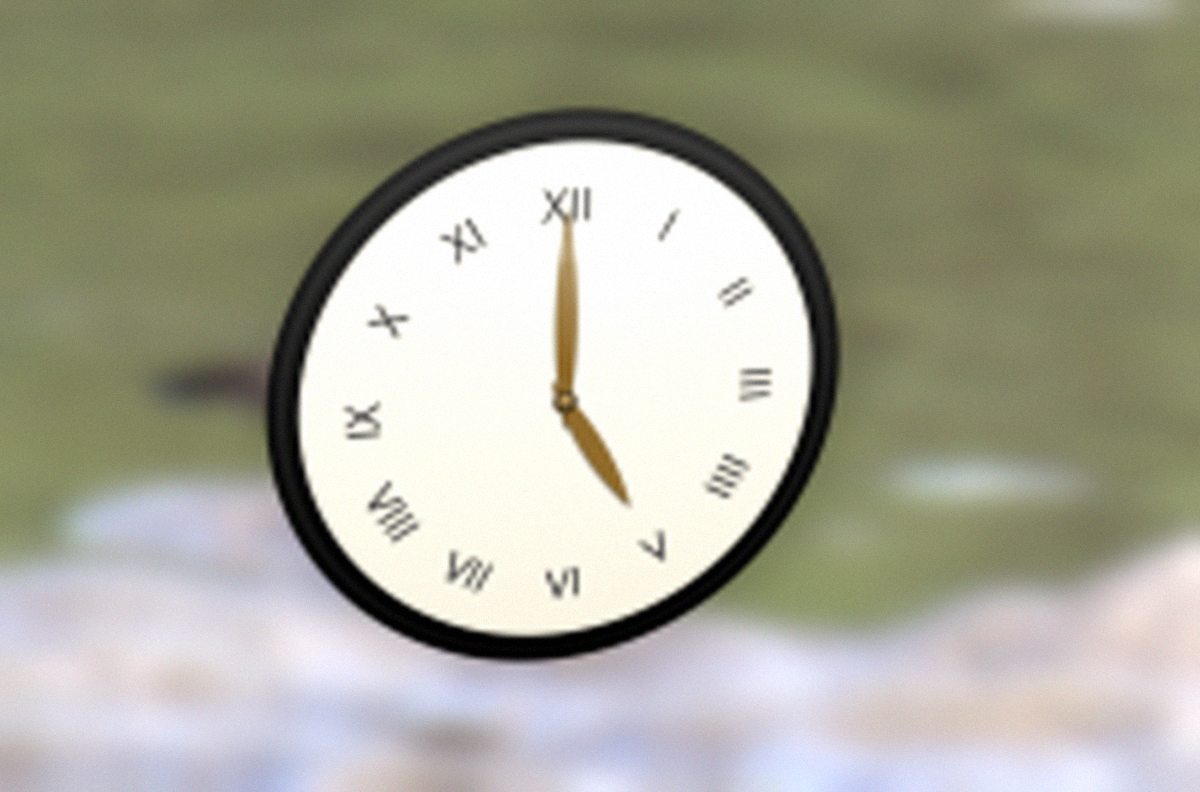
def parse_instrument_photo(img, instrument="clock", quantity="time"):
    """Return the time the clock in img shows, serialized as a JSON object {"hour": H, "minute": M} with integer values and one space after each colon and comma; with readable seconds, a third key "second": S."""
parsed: {"hour": 5, "minute": 0}
